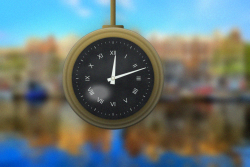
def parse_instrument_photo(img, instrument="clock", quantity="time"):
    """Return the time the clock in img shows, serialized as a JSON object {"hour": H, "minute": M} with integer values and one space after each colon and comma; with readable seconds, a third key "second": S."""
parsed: {"hour": 12, "minute": 12}
